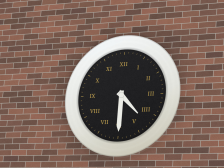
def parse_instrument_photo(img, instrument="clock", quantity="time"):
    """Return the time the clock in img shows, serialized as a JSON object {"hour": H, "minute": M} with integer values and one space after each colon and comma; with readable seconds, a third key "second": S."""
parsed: {"hour": 4, "minute": 30}
